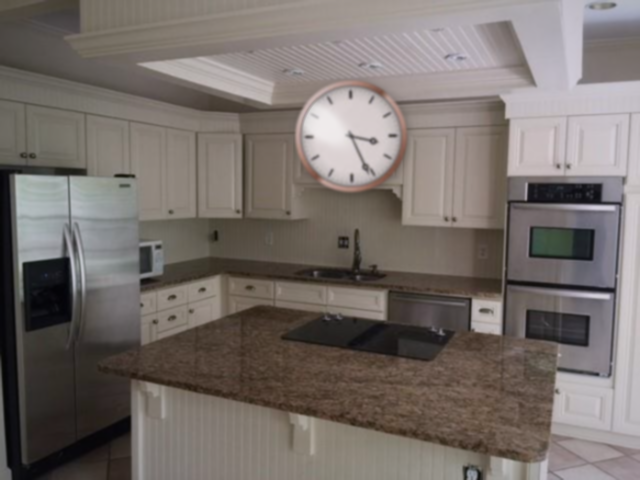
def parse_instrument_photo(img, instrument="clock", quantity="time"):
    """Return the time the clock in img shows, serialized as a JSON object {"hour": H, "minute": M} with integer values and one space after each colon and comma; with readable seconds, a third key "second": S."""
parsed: {"hour": 3, "minute": 26}
